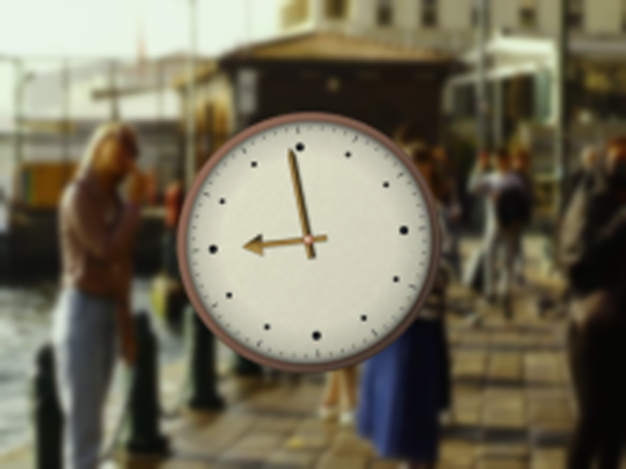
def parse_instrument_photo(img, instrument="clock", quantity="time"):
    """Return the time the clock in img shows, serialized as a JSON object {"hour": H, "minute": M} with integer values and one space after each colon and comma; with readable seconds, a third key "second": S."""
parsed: {"hour": 8, "minute": 59}
